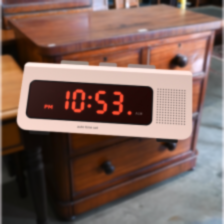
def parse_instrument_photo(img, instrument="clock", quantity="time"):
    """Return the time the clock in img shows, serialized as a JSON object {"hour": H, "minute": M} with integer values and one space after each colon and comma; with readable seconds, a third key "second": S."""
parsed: {"hour": 10, "minute": 53}
